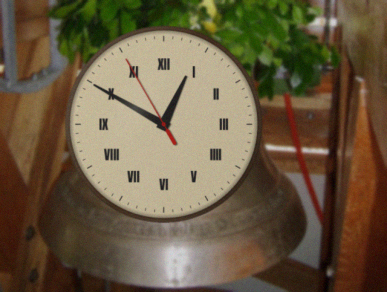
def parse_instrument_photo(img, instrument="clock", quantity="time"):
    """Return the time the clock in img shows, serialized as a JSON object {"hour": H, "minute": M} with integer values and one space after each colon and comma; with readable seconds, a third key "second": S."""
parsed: {"hour": 12, "minute": 49, "second": 55}
